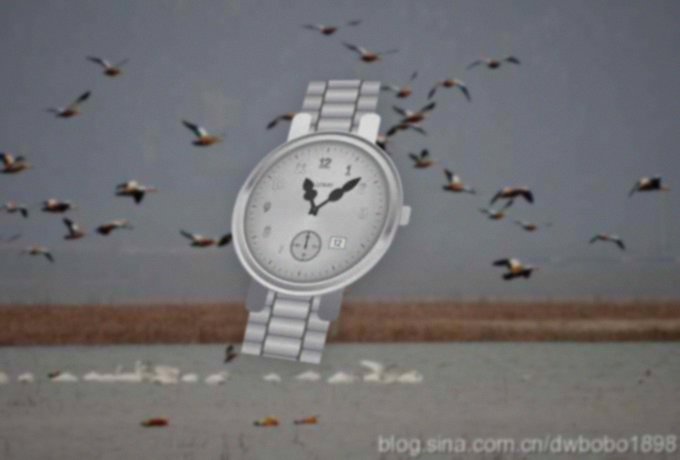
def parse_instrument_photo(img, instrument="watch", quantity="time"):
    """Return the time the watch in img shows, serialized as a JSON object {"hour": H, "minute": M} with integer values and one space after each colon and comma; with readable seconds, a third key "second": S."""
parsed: {"hour": 11, "minute": 8}
